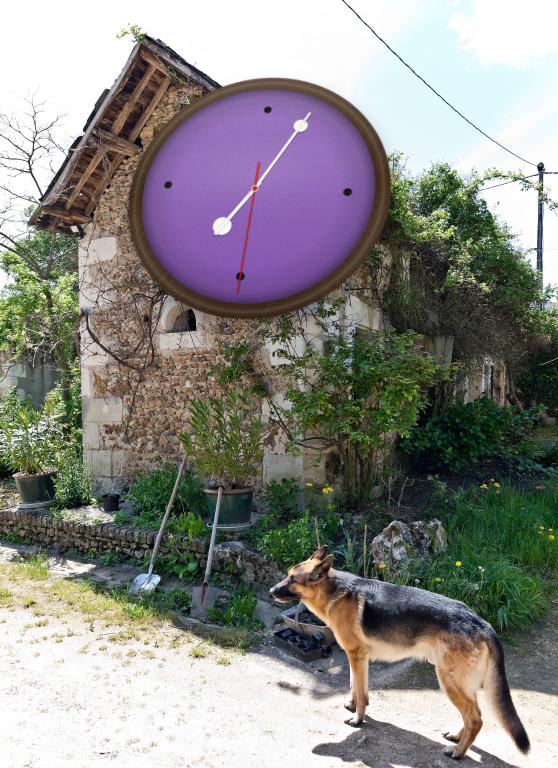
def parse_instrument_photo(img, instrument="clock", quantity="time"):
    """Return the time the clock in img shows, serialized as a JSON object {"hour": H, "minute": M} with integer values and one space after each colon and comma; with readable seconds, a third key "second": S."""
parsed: {"hour": 7, "minute": 4, "second": 30}
